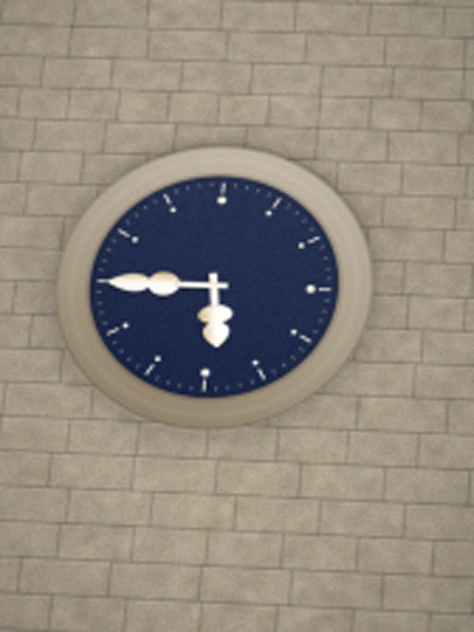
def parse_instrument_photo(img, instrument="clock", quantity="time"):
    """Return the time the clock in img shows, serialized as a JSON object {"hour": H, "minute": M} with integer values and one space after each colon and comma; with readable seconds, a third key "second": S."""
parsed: {"hour": 5, "minute": 45}
